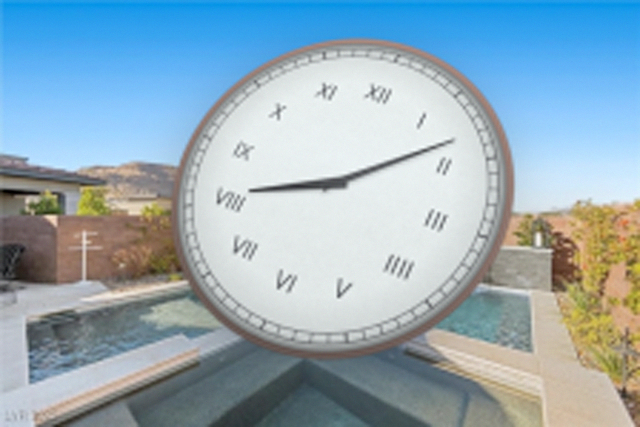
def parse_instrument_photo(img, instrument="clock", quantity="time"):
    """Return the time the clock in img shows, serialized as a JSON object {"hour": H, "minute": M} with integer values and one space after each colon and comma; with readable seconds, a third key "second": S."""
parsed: {"hour": 8, "minute": 8}
